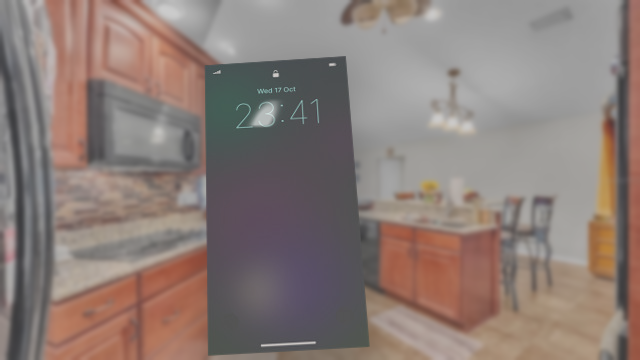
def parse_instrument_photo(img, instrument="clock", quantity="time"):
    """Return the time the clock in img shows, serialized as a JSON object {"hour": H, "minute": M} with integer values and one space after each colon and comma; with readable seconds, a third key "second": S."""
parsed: {"hour": 23, "minute": 41}
